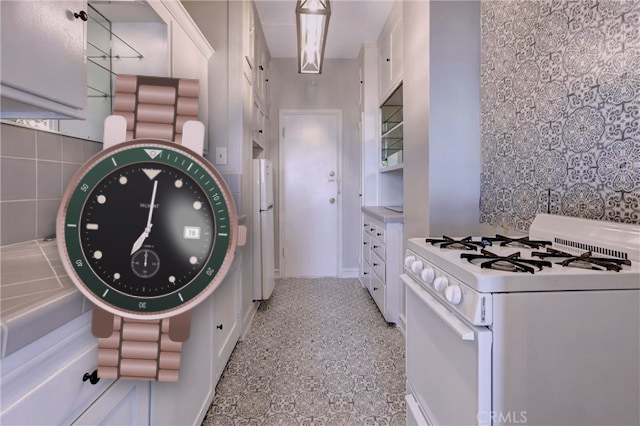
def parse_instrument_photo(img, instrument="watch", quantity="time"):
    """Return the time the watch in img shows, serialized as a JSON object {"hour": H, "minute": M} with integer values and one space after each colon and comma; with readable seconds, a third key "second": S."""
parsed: {"hour": 7, "minute": 1}
